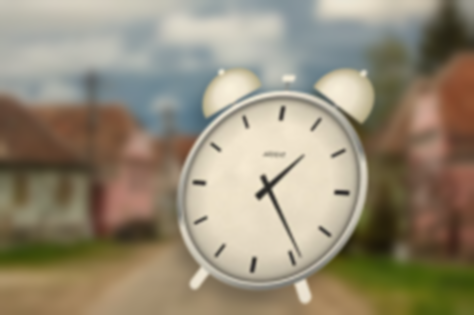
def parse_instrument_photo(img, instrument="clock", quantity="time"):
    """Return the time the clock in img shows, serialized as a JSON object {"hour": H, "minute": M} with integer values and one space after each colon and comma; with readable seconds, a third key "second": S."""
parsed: {"hour": 1, "minute": 24}
